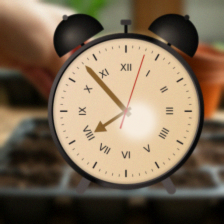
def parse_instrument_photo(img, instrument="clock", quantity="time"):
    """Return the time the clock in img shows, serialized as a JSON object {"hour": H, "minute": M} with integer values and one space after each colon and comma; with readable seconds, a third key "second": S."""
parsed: {"hour": 7, "minute": 53, "second": 3}
